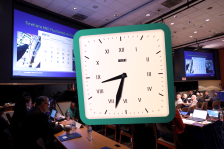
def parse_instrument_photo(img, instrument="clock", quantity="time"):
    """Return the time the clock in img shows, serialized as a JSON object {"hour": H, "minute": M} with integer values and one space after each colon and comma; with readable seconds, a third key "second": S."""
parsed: {"hour": 8, "minute": 33}
